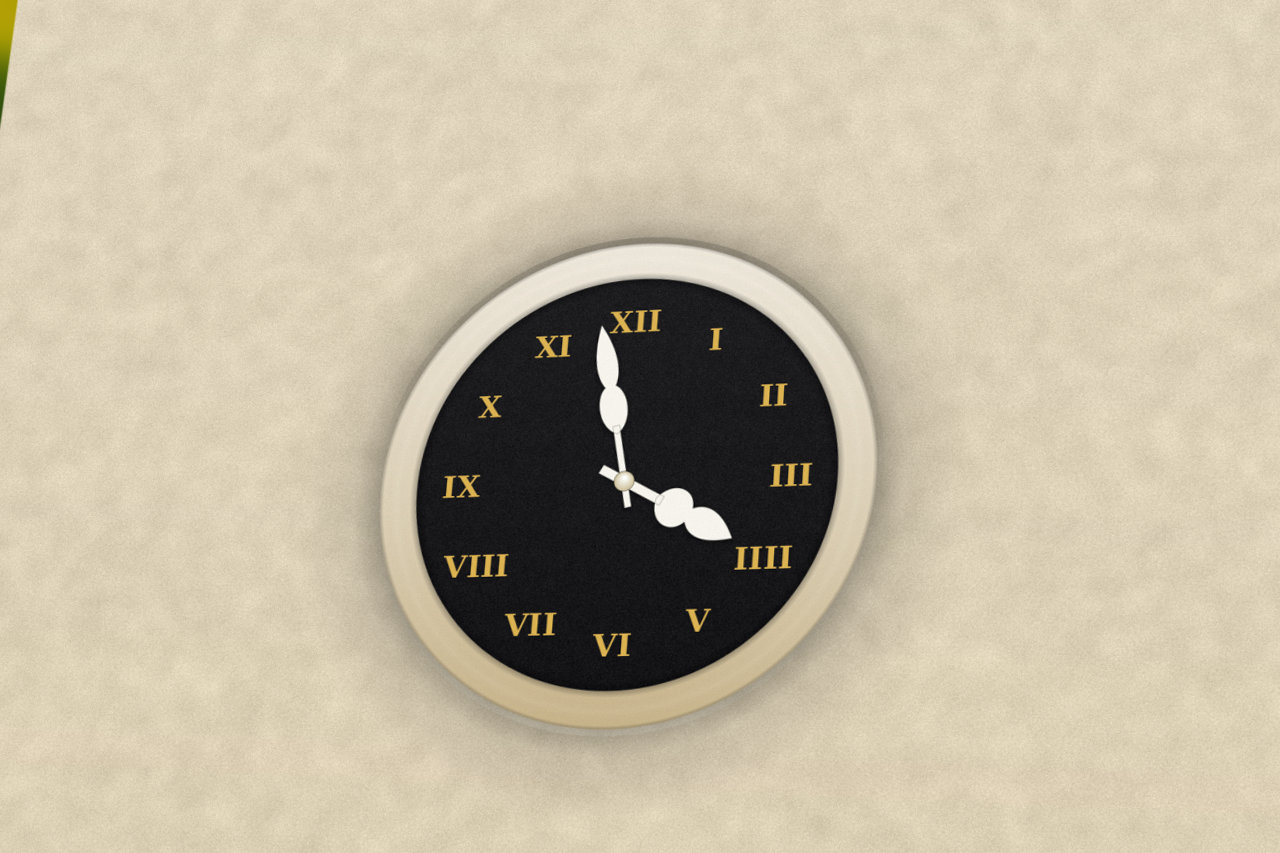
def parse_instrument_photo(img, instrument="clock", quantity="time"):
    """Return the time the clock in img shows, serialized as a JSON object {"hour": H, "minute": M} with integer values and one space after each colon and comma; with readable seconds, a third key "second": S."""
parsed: {"hour": 3, "minute": 58}
